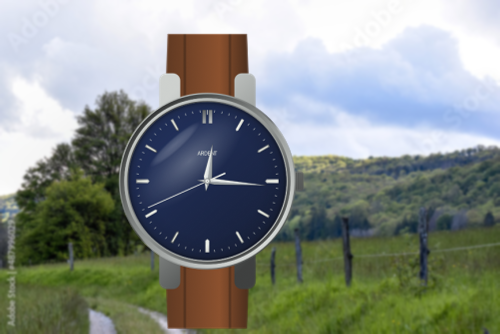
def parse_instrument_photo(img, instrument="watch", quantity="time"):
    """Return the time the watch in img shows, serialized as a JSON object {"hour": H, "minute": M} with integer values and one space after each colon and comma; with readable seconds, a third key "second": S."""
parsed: {"hour": 12, "minute": 15, "second": 41}
